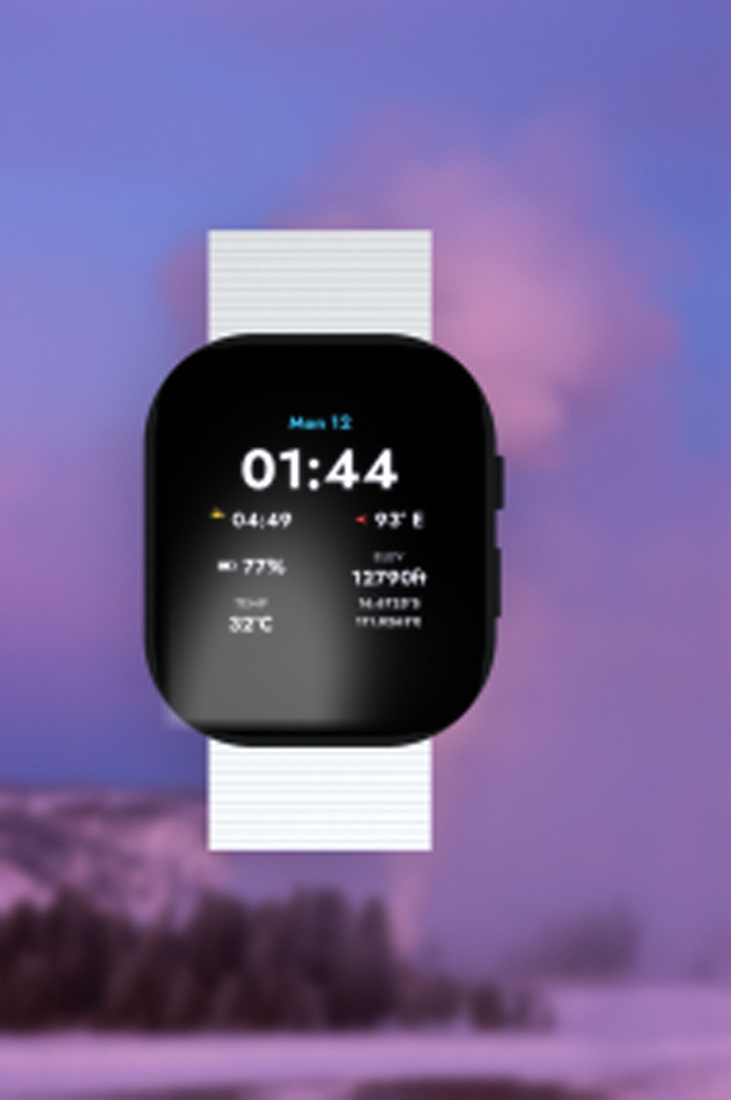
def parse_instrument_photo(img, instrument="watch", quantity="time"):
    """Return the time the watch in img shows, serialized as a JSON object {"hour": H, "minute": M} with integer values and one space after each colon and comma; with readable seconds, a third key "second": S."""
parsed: {"hour": 1, "minute": 44}
